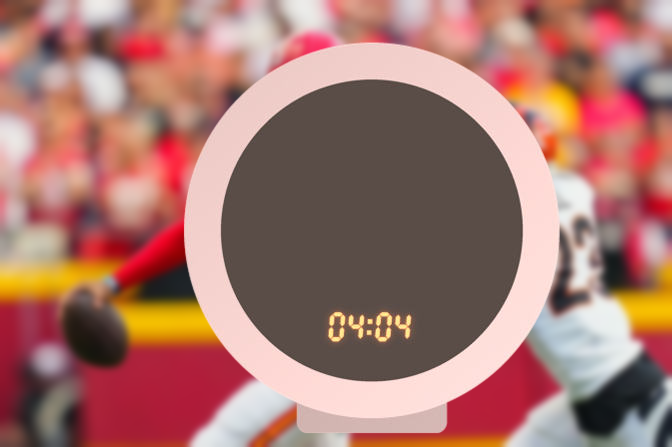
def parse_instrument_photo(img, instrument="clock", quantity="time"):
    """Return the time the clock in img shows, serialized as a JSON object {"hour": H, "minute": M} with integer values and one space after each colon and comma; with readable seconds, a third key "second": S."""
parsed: {"hour": 4, "minute": 4}
